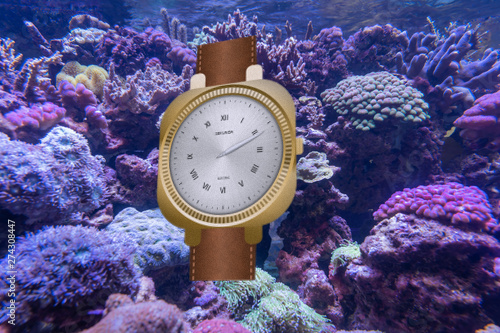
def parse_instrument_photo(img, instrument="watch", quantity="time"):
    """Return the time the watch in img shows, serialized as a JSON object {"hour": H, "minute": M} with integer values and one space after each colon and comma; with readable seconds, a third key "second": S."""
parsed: {"hour": 2, "minute": 11}
